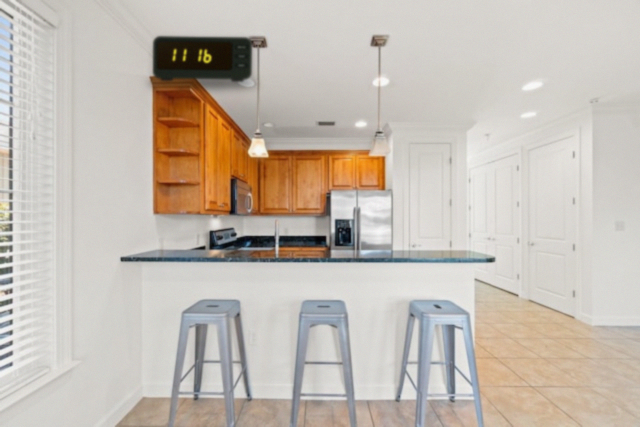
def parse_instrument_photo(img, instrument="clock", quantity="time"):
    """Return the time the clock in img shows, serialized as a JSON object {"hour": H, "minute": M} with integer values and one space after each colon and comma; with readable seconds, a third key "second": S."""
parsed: {"hour": 11, "minute": 16}
